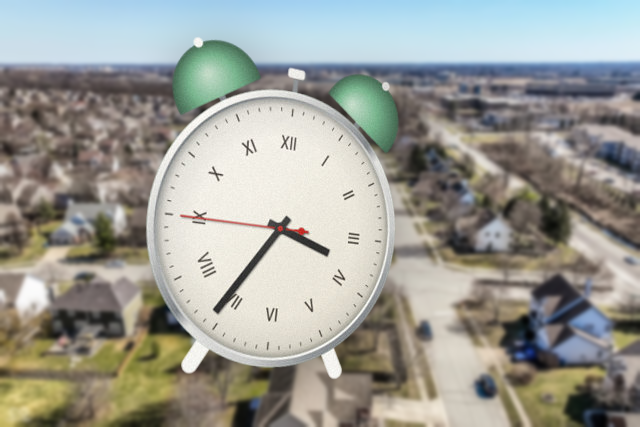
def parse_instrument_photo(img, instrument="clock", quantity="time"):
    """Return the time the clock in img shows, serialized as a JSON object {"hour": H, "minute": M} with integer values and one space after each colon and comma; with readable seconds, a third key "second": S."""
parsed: {"hour": 3, "minute": 35, "second": 45}
